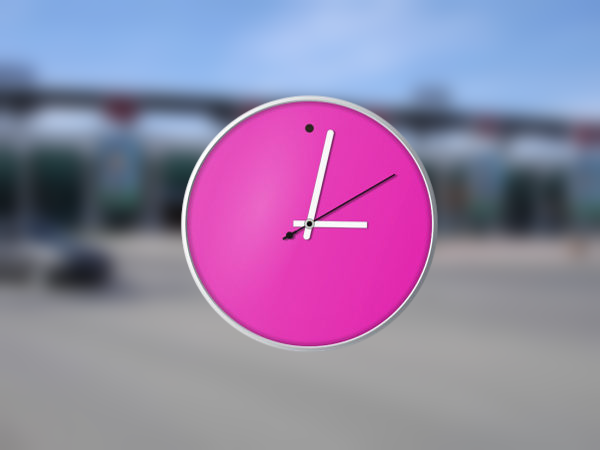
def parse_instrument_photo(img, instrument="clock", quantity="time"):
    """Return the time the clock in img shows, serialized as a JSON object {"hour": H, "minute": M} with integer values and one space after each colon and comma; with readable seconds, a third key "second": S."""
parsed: {"hour": 3, "minute": 2, "second": 10}
